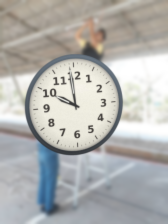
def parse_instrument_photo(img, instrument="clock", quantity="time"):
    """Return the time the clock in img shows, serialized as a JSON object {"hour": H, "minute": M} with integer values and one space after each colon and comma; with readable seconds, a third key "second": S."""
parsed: {"hour": 9, "minute": 59}
